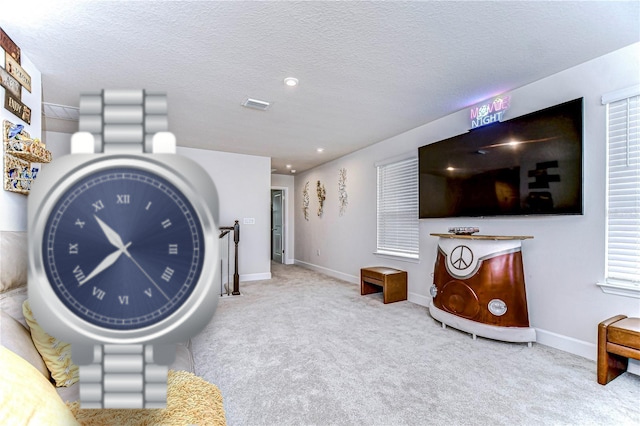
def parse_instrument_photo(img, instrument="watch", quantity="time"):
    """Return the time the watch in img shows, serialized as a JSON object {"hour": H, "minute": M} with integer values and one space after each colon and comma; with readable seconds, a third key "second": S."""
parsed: {"hour": 10, "minute": 38, "second": 23}
